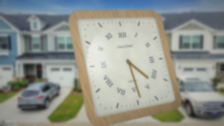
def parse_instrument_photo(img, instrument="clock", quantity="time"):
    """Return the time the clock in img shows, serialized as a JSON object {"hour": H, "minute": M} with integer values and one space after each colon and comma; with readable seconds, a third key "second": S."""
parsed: {"hour": 4, "minute": 29}
